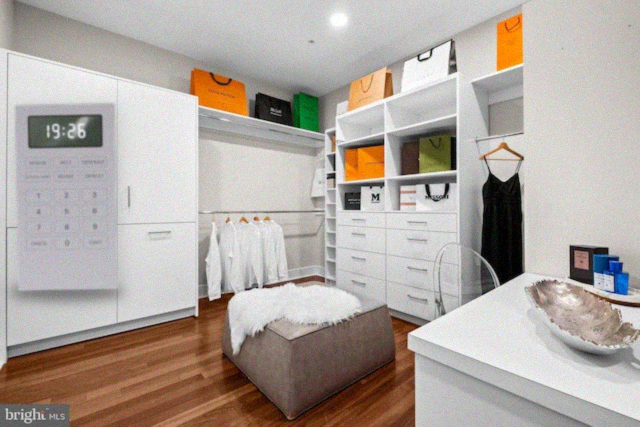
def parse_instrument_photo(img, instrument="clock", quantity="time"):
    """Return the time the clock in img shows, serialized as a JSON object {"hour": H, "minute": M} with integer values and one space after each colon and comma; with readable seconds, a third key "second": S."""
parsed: {"hour": 19, "minute": 26}
